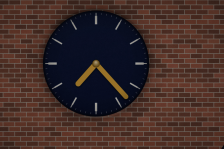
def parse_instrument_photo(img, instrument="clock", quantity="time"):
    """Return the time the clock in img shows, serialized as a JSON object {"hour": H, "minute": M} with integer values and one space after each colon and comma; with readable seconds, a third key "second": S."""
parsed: {"hour": 7, "minute": 23}
